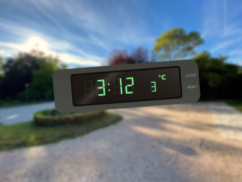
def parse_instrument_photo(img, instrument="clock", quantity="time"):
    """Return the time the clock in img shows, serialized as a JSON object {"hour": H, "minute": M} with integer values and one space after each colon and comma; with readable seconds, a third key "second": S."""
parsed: {"hour": 3, "minute": 12}
